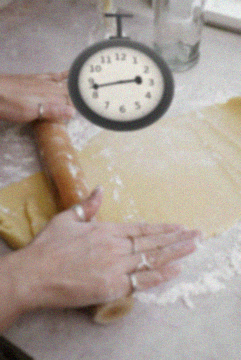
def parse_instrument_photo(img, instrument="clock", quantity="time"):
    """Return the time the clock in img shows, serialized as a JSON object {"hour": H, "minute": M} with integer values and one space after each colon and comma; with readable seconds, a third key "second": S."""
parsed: {"hour": 2, "minute": 43}
